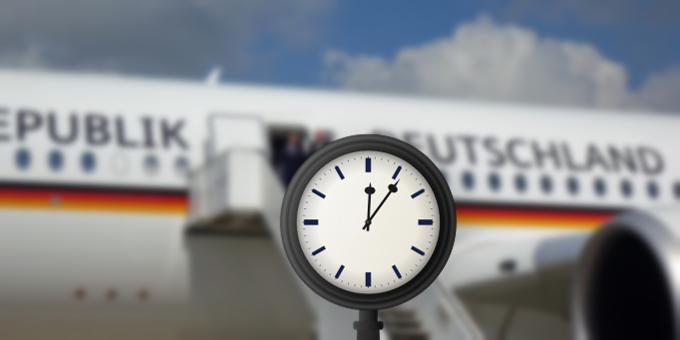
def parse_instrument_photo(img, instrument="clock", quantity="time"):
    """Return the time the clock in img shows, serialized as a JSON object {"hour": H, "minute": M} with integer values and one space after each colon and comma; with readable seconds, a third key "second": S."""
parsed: {"hour": 12, "minute": 6}
